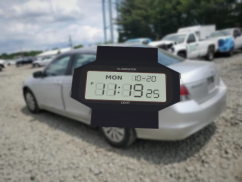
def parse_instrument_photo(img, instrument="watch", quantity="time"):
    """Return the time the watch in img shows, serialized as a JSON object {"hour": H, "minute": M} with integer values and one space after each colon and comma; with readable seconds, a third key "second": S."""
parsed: {"hour": 11, "minute": 19, "second": 25}
